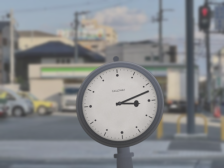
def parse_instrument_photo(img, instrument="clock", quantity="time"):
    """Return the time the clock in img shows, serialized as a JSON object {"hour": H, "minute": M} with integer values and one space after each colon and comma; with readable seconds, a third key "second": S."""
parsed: {"hour": 3, "minute": 12}
